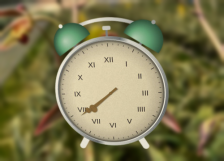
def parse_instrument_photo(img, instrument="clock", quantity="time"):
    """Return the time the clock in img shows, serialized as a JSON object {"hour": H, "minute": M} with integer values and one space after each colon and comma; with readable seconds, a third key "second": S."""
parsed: {"hour": 7, "minute": 39}
